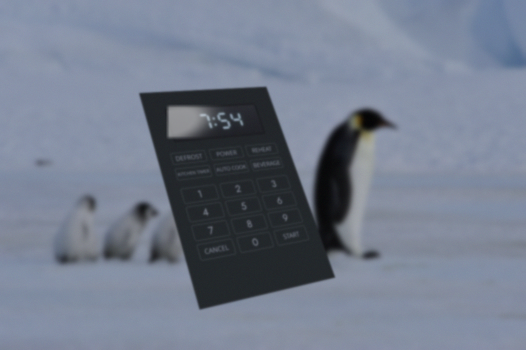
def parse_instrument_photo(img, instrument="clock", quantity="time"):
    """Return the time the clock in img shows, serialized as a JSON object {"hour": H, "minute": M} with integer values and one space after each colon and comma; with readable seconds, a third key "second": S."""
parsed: {"hour": 7, "minute": 54}
